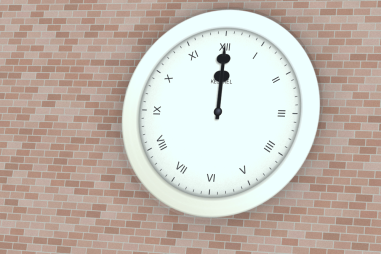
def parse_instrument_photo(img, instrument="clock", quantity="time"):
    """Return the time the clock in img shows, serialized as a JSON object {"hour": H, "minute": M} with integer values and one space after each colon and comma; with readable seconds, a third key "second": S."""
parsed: {"hour": 12, "minute": 0}
